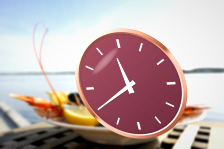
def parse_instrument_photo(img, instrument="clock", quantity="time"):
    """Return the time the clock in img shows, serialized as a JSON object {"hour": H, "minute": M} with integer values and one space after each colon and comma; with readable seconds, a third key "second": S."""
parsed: {"hour": 11, "minute": 40}
